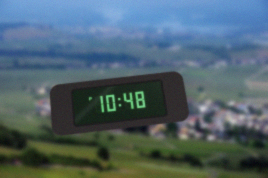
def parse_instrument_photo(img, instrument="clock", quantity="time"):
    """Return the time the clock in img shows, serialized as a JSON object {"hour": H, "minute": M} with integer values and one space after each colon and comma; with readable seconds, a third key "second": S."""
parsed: {"hour": 10, "minute": 48}
